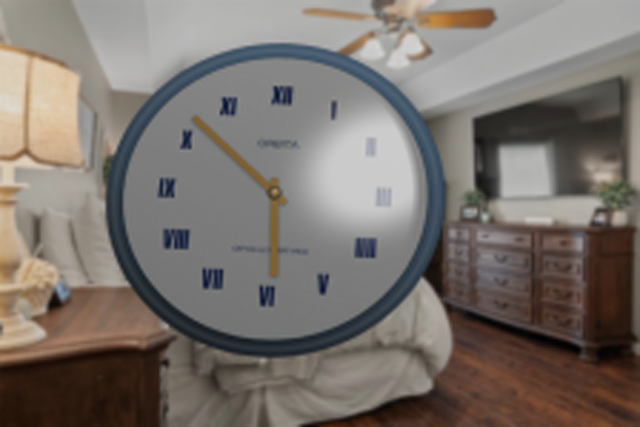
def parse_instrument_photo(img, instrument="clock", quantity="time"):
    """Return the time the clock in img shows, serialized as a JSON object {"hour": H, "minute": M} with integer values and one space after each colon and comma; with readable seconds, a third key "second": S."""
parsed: {"hour": 5, "minute": 52}
